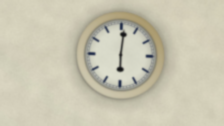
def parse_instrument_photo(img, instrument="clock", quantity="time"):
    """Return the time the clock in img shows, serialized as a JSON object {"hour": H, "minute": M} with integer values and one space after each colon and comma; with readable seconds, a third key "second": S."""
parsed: {"hour": 6, "minute": 1}
